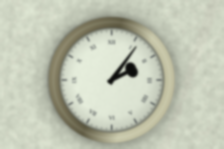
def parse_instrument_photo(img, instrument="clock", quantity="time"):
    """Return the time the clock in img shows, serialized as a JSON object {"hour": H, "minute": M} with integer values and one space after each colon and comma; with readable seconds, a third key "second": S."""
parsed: {"hour": 2, "minute": 6}
